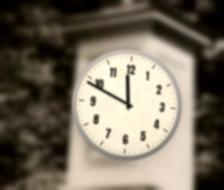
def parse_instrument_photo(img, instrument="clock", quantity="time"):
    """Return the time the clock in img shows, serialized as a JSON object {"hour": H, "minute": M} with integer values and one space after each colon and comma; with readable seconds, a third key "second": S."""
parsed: {"hour": 11, "minute": 49}
